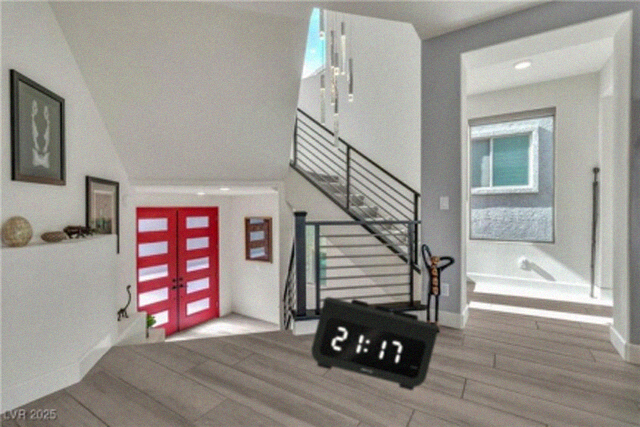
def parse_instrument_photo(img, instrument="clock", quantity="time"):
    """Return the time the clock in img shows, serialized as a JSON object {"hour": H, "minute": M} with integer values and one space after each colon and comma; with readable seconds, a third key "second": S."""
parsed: {"hour": 21, "minute": 17}
